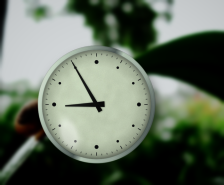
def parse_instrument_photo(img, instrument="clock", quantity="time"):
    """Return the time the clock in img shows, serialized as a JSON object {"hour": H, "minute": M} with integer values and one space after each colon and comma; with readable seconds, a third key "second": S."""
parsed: {"hour": 8, "minute": 55}
